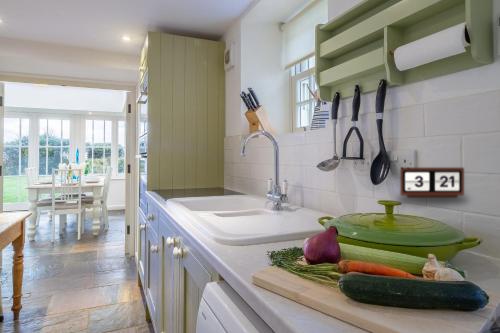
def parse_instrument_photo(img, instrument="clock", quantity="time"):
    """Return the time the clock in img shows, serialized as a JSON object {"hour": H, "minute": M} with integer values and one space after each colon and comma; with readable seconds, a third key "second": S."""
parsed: {"hour": 3, "minute": 21}
